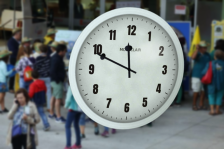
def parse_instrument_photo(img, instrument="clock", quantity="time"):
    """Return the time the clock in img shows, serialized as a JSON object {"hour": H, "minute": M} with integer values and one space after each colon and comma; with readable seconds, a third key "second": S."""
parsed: {"hour": 11, "minute": 49}
